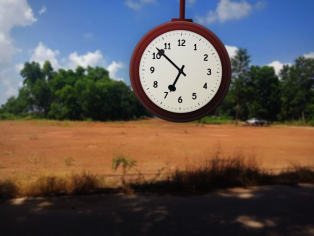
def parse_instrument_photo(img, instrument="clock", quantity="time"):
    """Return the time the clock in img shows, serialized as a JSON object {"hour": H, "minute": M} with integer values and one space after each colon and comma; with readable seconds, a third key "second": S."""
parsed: {"hour": 6, "minute": 52}
